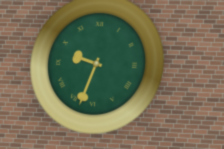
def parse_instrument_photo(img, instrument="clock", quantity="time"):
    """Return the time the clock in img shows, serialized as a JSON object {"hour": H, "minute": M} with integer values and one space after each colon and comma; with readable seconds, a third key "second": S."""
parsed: {"hour": 9, "minute": 33}
